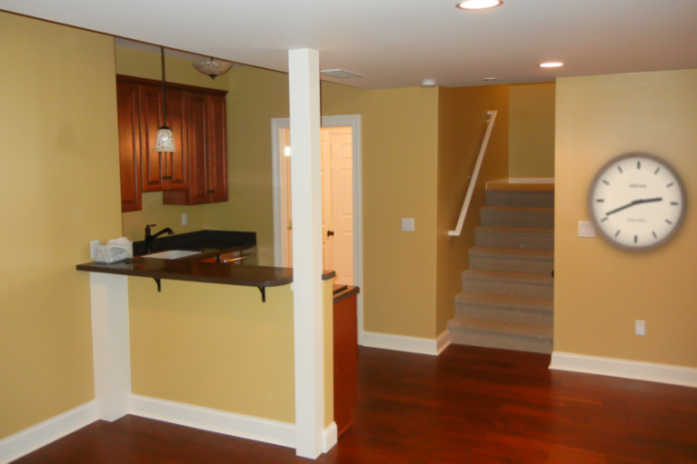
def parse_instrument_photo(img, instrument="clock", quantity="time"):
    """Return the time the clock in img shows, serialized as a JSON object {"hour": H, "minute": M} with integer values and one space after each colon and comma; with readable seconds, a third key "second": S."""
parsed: {"hour": 2, "minute": 41}
